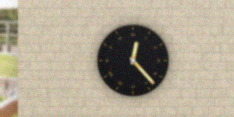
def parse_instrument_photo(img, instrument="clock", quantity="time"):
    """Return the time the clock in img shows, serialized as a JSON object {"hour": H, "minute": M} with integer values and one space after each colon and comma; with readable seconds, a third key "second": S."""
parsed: {"hour": 12, "minute": 23}
